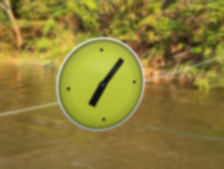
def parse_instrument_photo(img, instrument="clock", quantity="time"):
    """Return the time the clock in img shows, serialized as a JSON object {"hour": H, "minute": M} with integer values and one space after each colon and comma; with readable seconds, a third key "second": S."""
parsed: {"hour": 7, "minute": 7}
